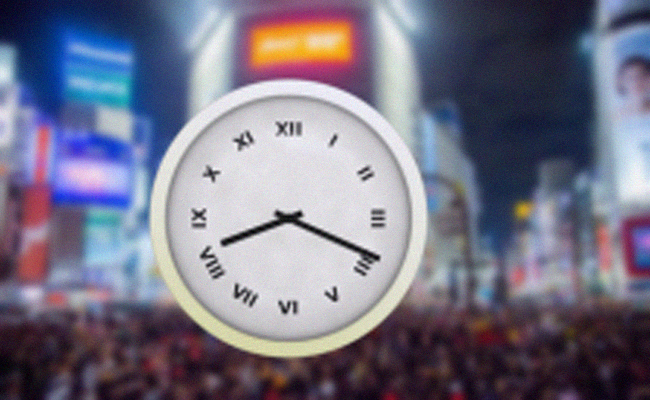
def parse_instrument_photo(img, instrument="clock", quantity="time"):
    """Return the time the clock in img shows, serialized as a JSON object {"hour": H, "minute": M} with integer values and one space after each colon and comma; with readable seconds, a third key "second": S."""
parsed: {"hour": 8, "minute": 19}
